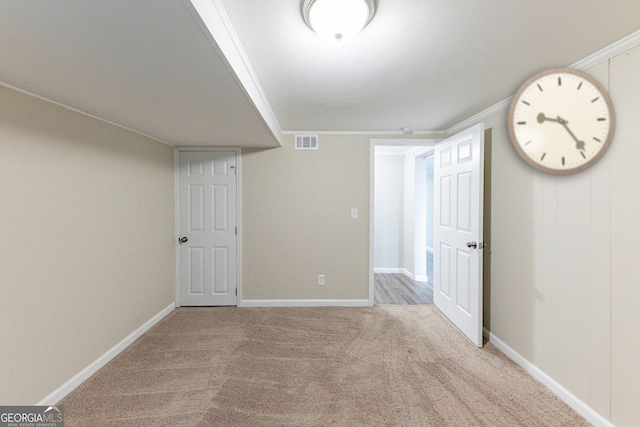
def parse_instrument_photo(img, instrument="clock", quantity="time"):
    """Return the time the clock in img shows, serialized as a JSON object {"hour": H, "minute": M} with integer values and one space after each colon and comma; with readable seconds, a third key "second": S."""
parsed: {"hour": 9, "minute": 24}
